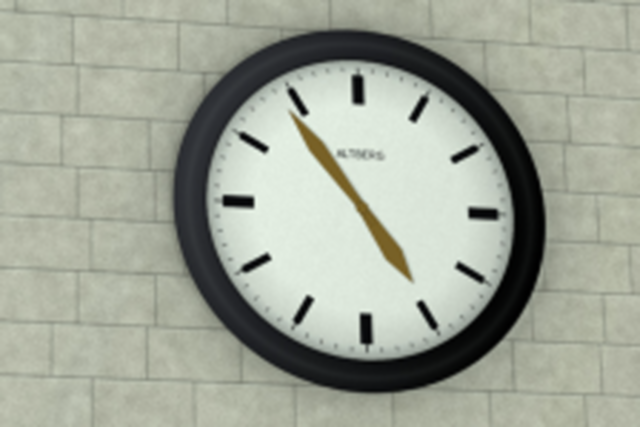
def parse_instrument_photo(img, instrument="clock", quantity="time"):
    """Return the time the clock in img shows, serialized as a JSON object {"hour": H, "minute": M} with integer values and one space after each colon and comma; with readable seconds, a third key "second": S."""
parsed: {"hour": 4, "minute": 54}
